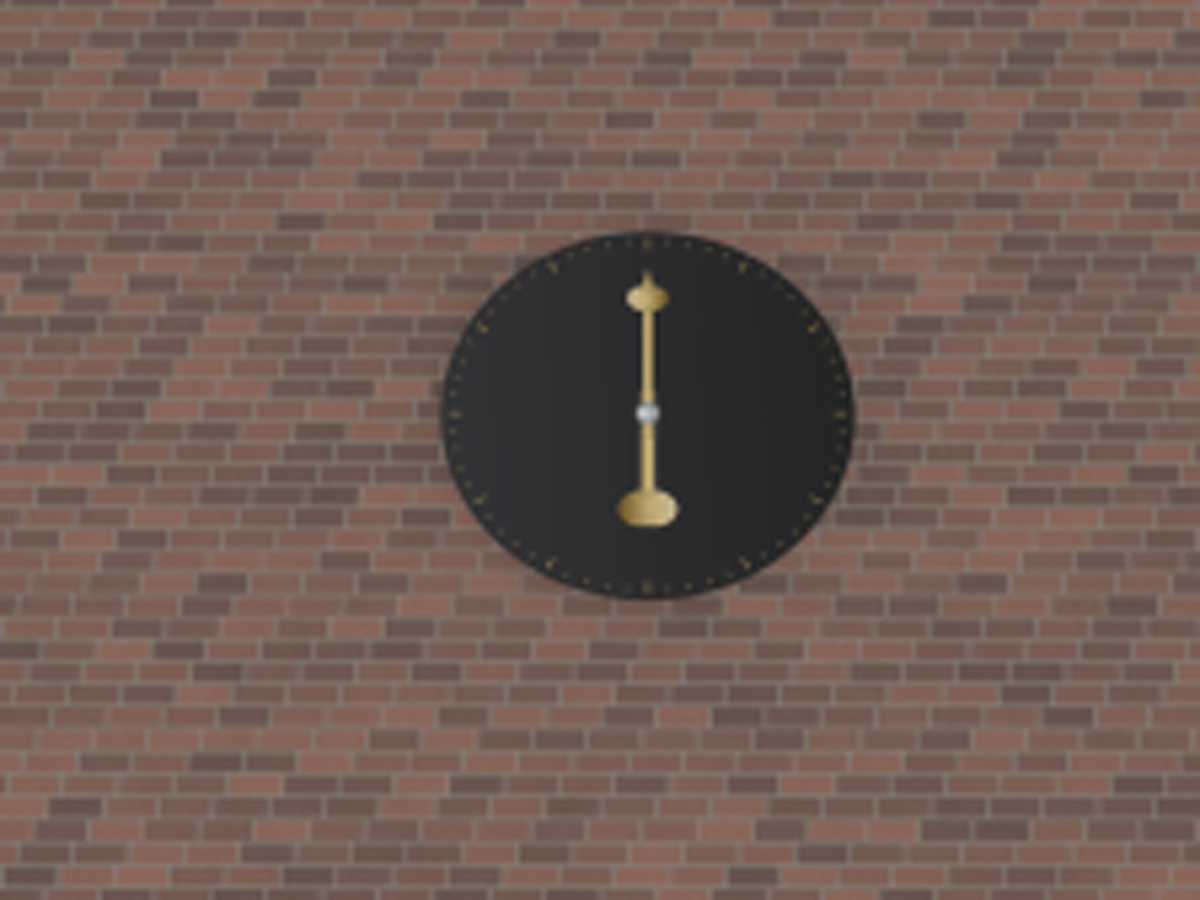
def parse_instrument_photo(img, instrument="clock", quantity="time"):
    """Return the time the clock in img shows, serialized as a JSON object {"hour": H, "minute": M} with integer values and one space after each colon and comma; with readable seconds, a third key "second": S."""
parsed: {"hour": 6, "minute": 0}
